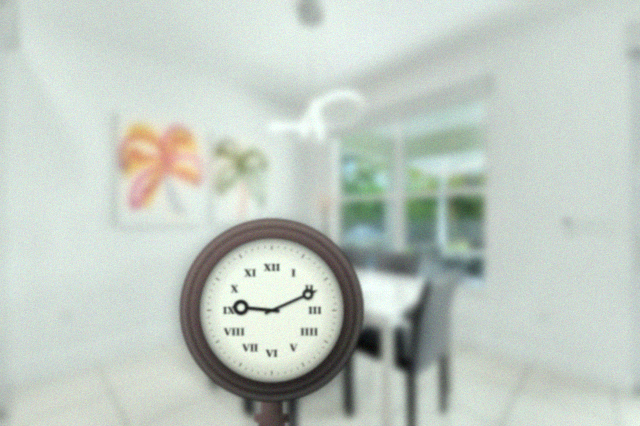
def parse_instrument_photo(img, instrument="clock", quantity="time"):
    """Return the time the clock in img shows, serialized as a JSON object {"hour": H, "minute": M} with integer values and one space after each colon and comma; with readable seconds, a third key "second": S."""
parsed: {"hour": 9, "minute": 11}
